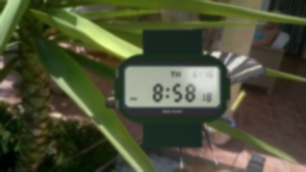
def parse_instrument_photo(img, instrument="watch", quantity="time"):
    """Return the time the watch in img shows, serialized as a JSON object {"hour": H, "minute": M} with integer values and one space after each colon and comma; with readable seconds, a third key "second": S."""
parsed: {"hour": 8, "minute": 58}
